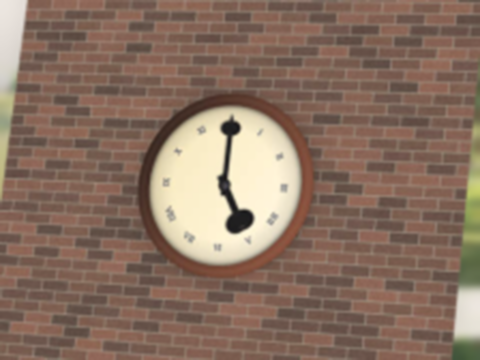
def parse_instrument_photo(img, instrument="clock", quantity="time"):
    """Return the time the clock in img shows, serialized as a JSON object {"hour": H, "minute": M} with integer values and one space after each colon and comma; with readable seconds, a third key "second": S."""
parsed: {"hour": 5, "minute": 0}
